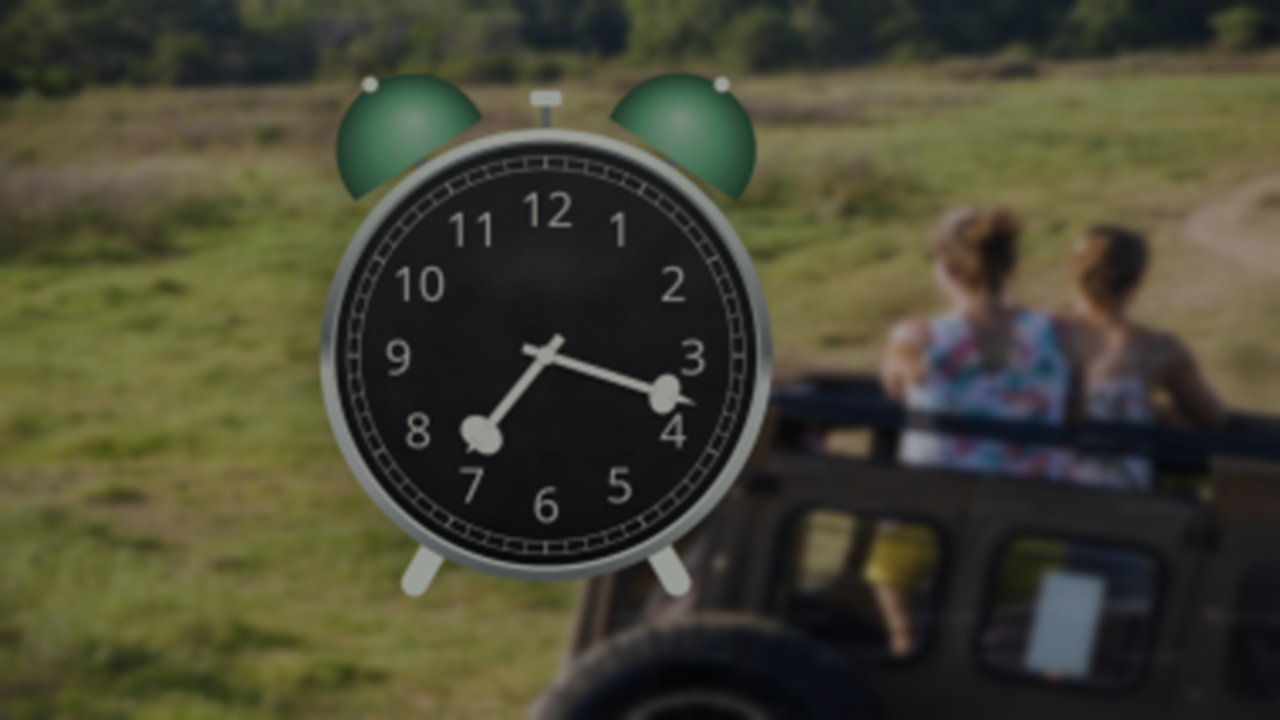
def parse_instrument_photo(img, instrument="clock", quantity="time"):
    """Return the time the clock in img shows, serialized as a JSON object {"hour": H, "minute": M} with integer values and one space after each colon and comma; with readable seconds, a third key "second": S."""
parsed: {"hour": 7, "minute": 18}
